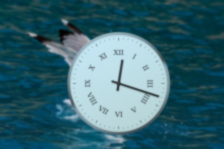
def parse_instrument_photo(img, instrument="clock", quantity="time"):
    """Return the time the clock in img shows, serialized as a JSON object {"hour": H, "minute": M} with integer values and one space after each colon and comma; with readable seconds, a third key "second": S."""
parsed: {"hour": 12, "minute": 18}
